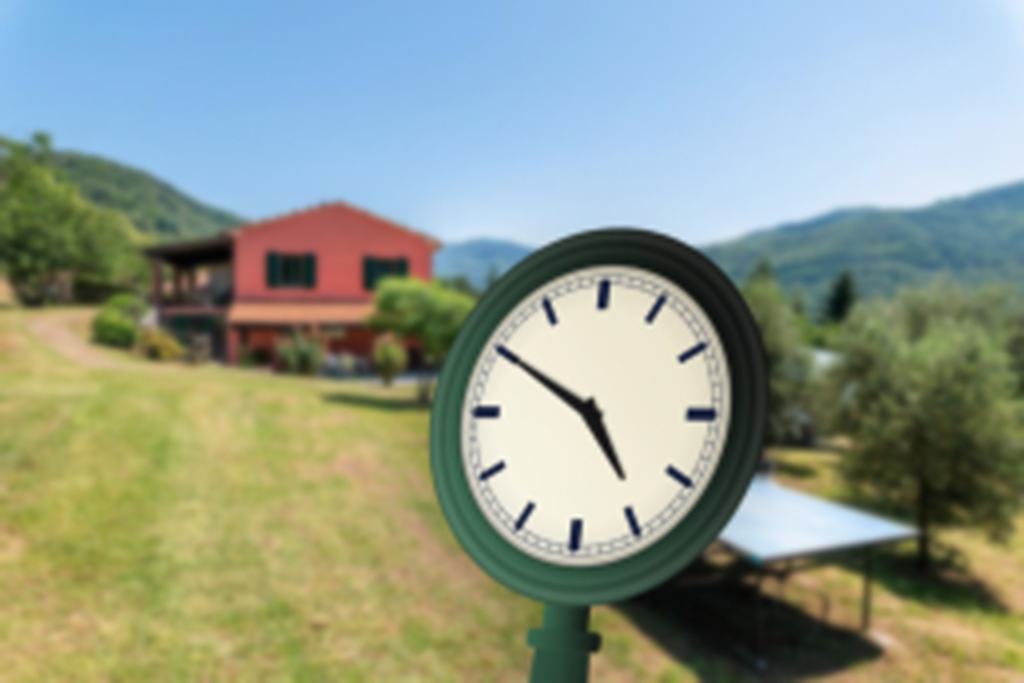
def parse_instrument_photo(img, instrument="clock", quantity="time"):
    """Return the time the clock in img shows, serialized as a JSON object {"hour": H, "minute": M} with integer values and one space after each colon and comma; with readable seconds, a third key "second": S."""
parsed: {"hour": 4, "minute": 50}
